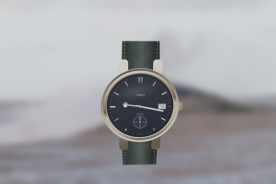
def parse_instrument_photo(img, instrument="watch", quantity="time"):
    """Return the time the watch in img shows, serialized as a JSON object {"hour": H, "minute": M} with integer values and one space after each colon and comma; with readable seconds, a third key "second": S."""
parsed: {"hour": 9, "minute": 17}
